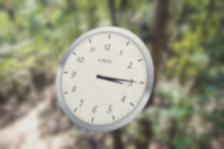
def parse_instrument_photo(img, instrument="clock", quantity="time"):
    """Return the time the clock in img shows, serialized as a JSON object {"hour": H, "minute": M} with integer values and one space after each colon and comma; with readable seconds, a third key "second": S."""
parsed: {"hour": 3, "minute": 15}
